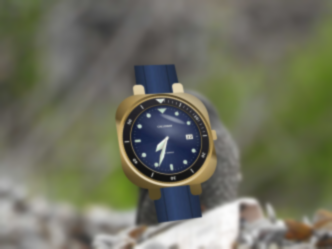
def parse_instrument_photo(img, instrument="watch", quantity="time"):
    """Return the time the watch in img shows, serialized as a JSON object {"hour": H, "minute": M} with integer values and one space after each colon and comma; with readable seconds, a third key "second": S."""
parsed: {"hour": 7, "minute": 34}
